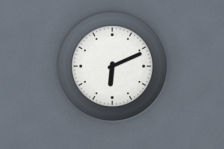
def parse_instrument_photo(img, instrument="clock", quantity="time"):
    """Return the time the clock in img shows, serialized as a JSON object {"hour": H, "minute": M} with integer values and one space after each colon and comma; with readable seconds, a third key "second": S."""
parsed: {"hour": 6, "minute": 11}
